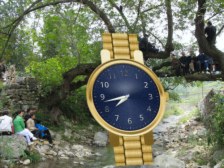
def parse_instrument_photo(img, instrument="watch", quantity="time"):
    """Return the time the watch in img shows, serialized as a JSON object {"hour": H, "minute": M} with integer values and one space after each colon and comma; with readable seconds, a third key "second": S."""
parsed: {"hour": 7, "minute": 43}
